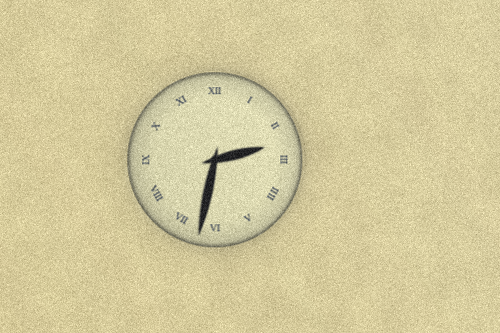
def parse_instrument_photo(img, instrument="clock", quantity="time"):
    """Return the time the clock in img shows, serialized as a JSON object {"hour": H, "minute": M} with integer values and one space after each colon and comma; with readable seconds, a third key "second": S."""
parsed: {"hour": 2, "minute": 32}
